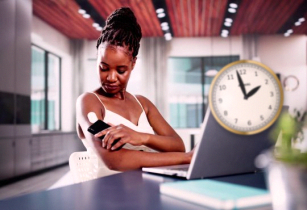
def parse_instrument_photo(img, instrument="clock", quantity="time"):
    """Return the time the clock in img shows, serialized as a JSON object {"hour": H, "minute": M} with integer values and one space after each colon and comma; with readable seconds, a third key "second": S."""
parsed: {"hour": 1, "minute": 58}
